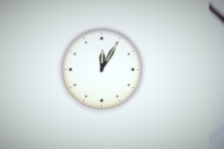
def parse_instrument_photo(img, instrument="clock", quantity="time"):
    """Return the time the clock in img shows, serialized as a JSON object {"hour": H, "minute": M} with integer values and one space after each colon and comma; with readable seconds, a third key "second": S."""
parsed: {"hour": 12, "minute": 5}
